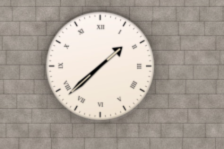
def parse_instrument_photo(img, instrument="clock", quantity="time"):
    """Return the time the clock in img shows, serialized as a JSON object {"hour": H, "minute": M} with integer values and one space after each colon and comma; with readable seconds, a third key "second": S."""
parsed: {"hour": 1, "minute": 38}
